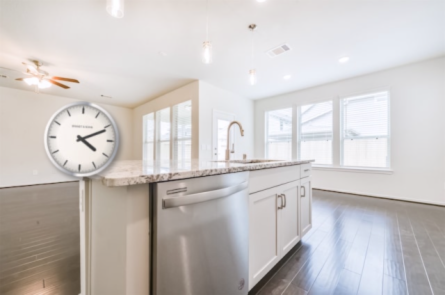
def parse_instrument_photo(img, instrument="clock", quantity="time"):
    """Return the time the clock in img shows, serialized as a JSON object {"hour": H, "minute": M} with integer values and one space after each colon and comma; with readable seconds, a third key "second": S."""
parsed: {"hour": 4, "minute": 11}
